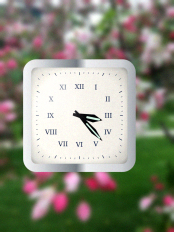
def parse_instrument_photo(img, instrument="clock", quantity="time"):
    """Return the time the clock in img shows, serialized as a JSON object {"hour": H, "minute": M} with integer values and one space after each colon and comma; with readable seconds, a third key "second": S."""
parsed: {"hour": 3, "minute": 23}
